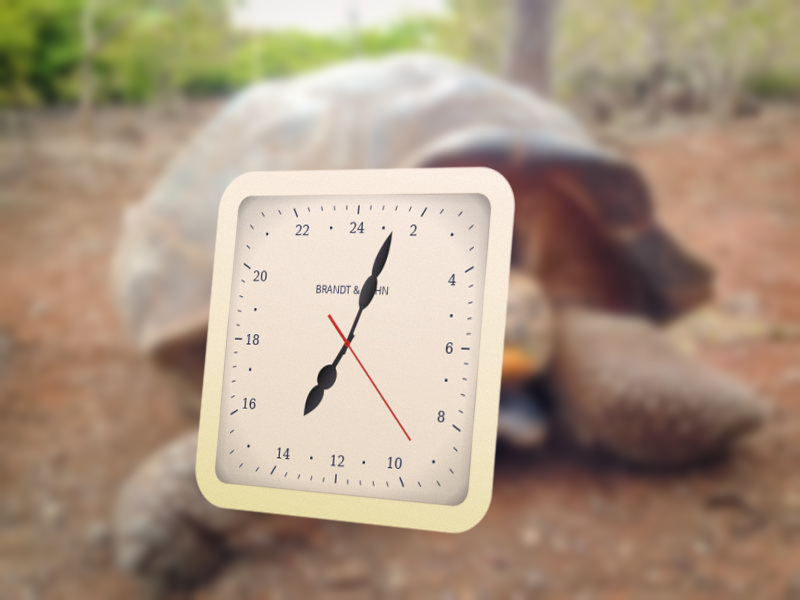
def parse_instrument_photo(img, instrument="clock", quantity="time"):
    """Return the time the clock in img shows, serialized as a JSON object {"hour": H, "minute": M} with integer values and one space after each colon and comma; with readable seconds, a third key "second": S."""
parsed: {"hour": 14, "minute": 3, "second": 23}
